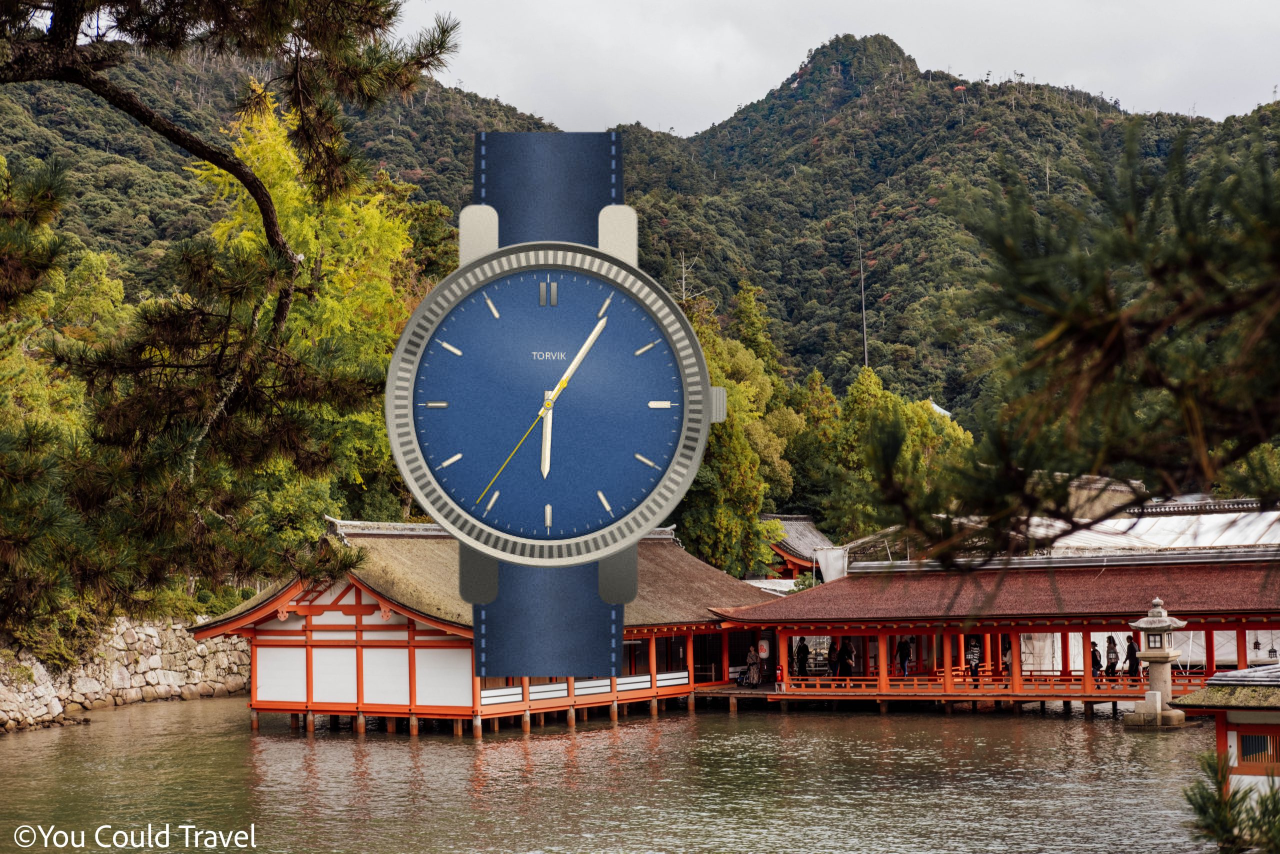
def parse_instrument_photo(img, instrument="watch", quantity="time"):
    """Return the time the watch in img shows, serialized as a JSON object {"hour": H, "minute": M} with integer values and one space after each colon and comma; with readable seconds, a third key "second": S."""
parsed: {"hour": 6, "minute": 5, "second": 36}
